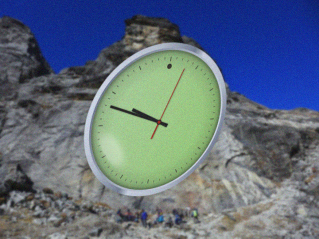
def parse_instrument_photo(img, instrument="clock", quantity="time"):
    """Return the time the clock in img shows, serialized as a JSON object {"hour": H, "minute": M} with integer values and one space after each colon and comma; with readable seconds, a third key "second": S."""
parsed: {"hour": 9, "minute": 48, "second": 3}
